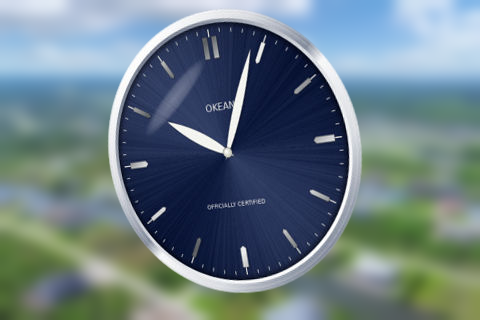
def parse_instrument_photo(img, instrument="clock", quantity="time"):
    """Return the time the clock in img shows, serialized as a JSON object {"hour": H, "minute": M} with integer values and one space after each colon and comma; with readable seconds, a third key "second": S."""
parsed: {"hour": 10, "minute": 4}
